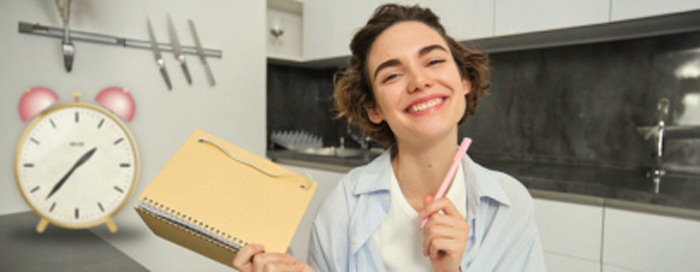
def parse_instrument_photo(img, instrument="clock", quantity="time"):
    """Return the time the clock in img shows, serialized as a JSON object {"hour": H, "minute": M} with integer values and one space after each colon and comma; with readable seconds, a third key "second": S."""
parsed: {"hour": 1, "minute": 37}
